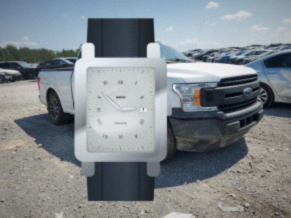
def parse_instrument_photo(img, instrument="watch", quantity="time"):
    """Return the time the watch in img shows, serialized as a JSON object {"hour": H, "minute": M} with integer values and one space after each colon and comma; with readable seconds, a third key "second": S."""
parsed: {"hour": 2, "minute": 52}
